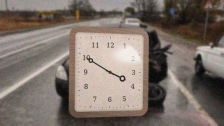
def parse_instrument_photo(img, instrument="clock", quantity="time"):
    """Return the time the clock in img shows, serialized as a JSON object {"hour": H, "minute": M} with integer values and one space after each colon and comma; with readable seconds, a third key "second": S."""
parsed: {"hour": 3, "minute": 50}
